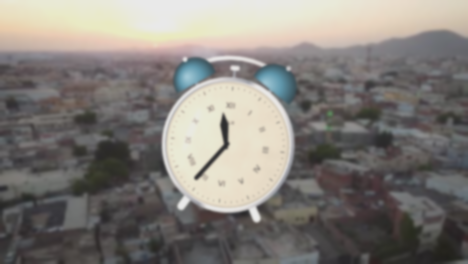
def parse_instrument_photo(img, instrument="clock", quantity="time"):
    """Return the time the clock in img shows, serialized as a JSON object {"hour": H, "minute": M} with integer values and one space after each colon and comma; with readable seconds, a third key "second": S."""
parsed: {"hour": 11, "minute": 36}
